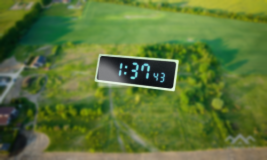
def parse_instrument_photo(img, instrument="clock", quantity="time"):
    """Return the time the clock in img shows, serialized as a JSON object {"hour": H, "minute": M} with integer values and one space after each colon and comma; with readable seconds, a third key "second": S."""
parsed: {"hour": 1, "minute": 37, "second": 43}
